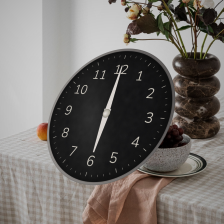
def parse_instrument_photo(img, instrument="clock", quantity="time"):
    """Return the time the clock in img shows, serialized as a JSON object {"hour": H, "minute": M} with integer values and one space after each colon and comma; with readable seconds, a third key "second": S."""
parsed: {"hour": 6, "minute": 0}
